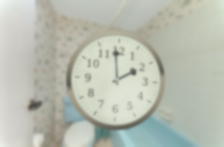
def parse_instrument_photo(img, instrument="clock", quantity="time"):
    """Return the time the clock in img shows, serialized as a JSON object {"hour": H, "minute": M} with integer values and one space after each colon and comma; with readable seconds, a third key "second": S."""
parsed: {"hour": 1, "minute": 59}
